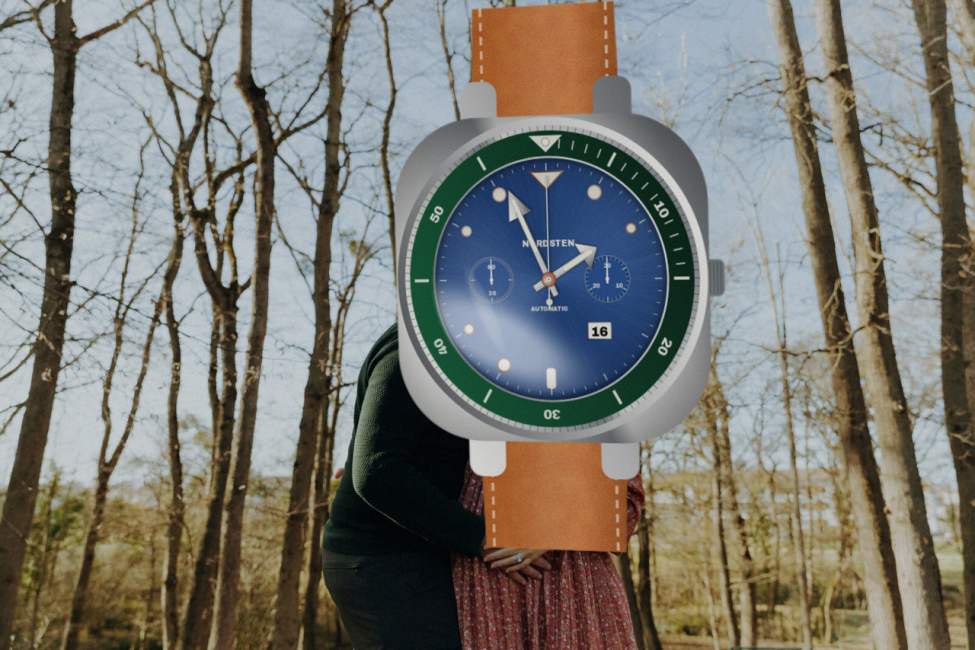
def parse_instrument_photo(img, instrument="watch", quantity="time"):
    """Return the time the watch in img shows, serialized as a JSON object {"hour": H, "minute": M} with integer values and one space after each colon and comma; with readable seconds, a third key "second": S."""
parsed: {"hour": 1, "minute": 56}
